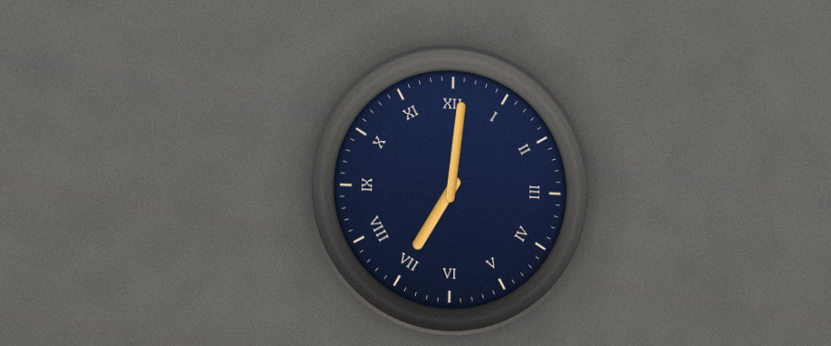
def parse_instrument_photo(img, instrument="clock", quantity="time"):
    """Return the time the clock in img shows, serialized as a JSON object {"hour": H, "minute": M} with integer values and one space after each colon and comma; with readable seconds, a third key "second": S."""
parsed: {"hour": 7, "minute": 1}
